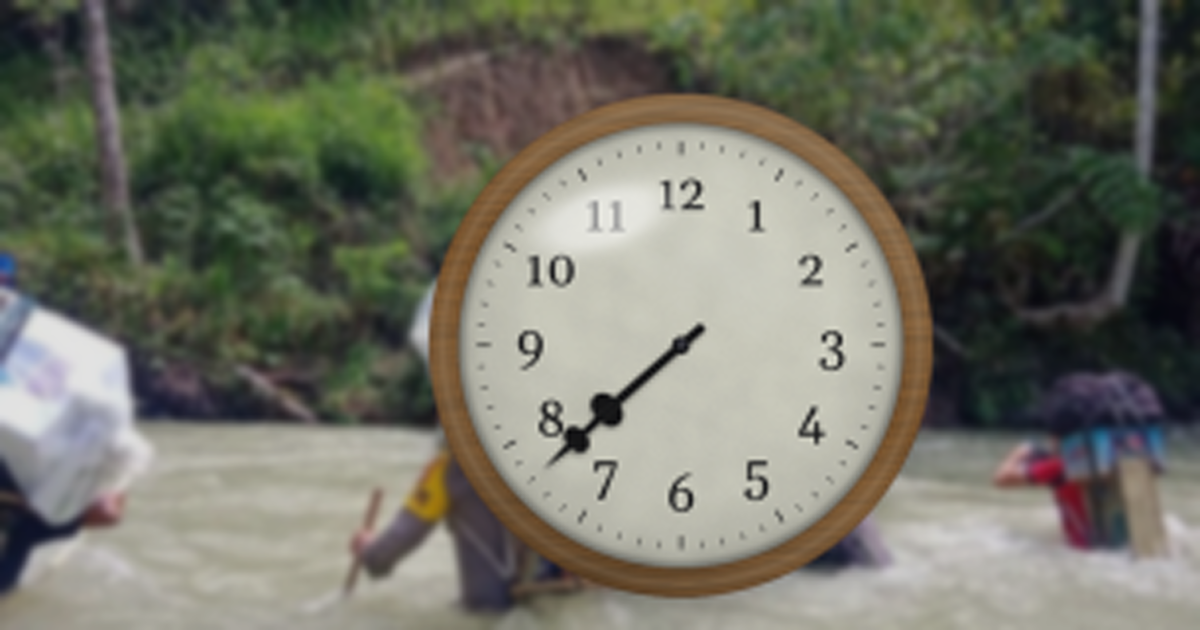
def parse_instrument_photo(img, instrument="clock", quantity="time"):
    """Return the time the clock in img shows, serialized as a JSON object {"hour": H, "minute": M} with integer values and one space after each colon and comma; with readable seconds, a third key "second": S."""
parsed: {"hour": 7, "minute": 38}
